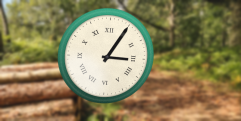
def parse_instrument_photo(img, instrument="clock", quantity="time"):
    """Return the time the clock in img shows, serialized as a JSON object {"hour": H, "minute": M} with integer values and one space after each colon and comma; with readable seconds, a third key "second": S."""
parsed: {"hour": 3, "minute": 5}
